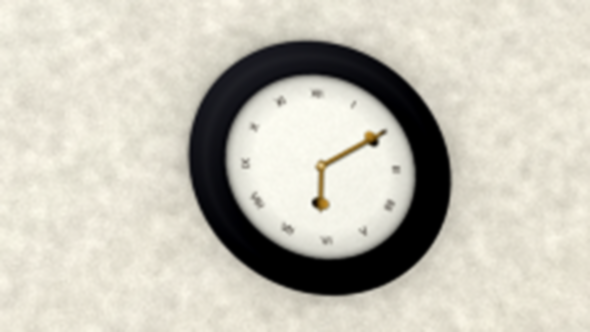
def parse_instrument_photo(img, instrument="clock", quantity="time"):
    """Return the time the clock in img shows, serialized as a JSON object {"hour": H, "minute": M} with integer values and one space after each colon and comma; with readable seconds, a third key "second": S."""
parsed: {"hour": 6, "minute": 10}
